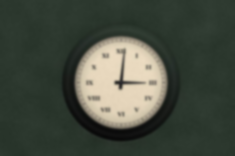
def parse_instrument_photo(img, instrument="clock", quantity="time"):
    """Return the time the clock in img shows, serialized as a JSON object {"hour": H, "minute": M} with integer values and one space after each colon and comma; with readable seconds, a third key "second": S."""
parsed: {"hour": 3, "minute": 1}
